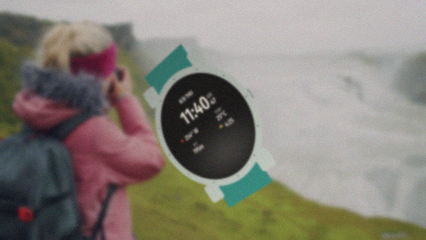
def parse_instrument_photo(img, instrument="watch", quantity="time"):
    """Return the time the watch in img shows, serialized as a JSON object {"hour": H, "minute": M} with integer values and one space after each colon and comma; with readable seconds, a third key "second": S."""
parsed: {"hour": 11, "minute": 40}
